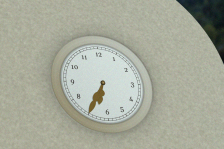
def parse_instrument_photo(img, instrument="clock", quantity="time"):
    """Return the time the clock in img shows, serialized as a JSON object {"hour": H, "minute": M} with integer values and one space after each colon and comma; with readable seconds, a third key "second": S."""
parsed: {"hour": 6, "minute": 35}
